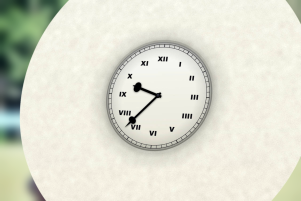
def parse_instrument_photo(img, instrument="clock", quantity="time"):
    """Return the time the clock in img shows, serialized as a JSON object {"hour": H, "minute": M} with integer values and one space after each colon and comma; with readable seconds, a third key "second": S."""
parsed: {"hour": 9, "minute": 37}
